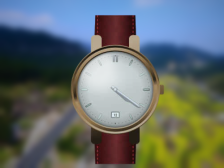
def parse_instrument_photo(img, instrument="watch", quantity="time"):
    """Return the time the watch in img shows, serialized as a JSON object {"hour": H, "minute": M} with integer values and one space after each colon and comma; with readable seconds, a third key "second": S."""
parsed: {"hour": 4, "minute": 21}
